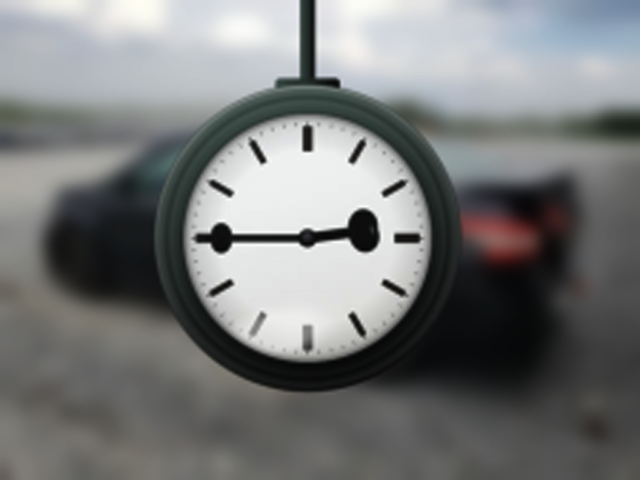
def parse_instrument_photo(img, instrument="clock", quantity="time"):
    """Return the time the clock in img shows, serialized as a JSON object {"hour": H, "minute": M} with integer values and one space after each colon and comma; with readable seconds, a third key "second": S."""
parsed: {"hour": 2, "minute": 45}
